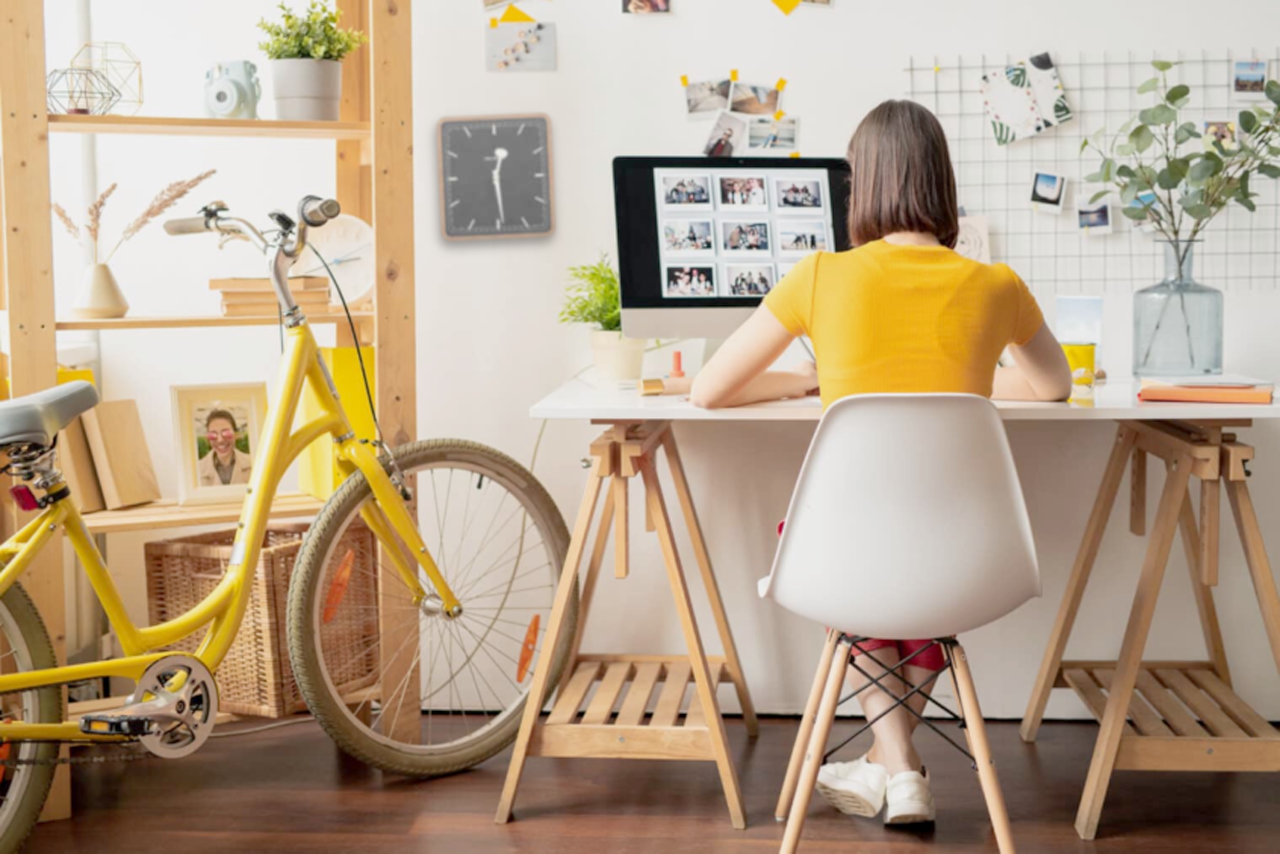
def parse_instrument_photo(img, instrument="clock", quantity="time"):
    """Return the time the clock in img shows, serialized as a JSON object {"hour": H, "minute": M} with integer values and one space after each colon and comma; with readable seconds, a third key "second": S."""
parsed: {"hour": 12, "minute": 29}
